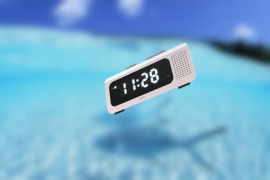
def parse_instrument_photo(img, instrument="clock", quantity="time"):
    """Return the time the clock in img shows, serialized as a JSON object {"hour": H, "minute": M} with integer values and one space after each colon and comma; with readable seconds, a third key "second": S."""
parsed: {"hour": 11, "minute": 28}
